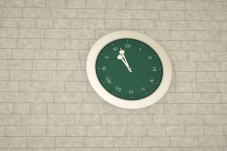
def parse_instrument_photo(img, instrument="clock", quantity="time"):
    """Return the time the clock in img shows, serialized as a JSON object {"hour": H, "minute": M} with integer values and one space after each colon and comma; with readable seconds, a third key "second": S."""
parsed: {"hour": 10, "minute": 57}
